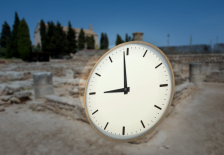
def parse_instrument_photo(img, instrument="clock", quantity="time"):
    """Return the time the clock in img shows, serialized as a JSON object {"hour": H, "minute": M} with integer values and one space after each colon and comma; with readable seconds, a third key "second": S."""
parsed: {"hour": 8, "minute": 59}
